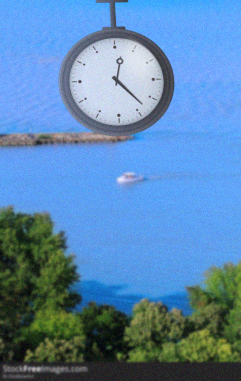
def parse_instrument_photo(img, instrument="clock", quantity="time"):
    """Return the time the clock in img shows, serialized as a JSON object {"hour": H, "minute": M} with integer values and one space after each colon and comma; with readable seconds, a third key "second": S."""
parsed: {"hour": 12, "minute": 23}
